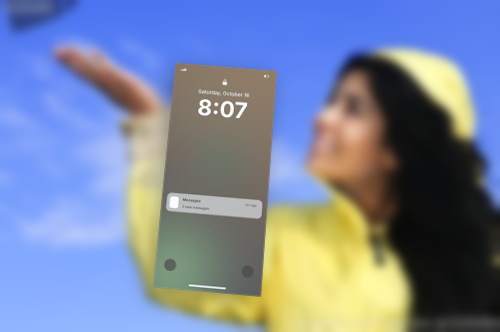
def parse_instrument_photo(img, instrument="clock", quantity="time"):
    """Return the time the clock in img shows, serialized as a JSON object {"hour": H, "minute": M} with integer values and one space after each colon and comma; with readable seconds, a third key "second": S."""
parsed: {"hour": 8, "minute": 7}
